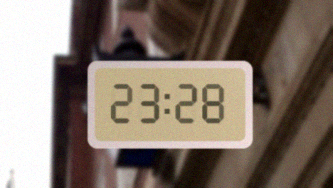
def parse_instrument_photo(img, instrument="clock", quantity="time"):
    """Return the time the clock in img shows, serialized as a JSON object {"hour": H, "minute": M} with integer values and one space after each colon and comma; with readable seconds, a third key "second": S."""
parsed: {"hour": 23, "minute": 28}
